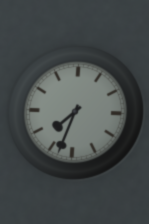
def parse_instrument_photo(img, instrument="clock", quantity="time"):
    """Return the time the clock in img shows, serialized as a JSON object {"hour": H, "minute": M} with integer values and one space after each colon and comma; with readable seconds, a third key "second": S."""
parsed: {"hour": 7, "minute": 33}
